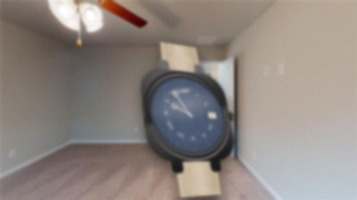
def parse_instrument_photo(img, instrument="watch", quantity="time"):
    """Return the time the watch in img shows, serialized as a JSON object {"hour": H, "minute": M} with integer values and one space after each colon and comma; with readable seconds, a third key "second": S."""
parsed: {"hour": 9, "minute": 55}
